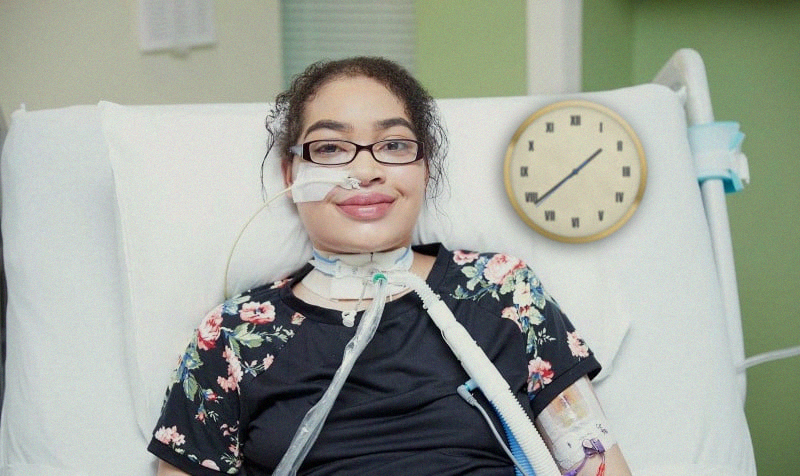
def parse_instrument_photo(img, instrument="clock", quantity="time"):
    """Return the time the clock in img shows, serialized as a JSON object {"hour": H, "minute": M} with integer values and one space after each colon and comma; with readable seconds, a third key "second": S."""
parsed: {"hour": 1, "minute": 38, "second": 38}
